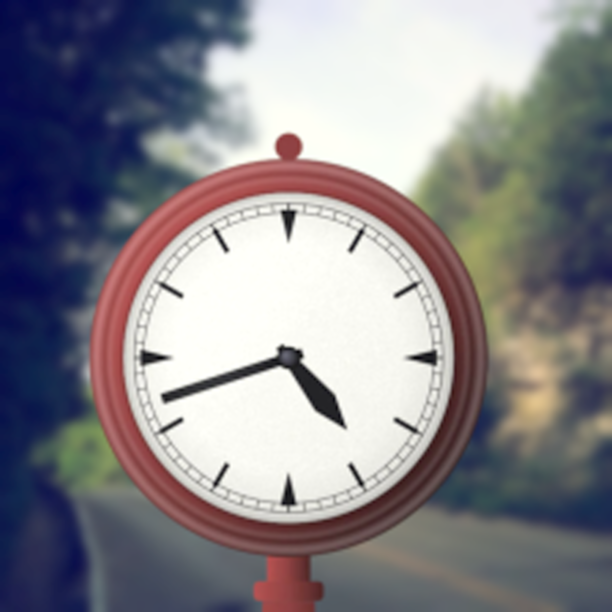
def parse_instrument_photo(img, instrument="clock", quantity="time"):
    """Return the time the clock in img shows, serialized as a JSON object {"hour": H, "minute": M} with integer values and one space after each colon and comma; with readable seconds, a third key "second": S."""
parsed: {"hour": 4, "minute": 42}
